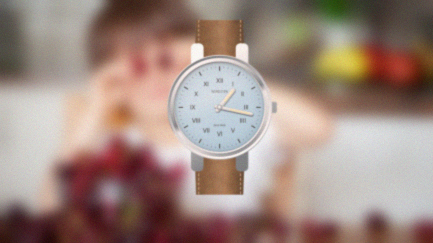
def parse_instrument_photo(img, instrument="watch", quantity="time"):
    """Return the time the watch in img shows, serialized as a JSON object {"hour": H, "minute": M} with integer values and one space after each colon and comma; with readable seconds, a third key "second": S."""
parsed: {"hour": 1, "minute": 17}
